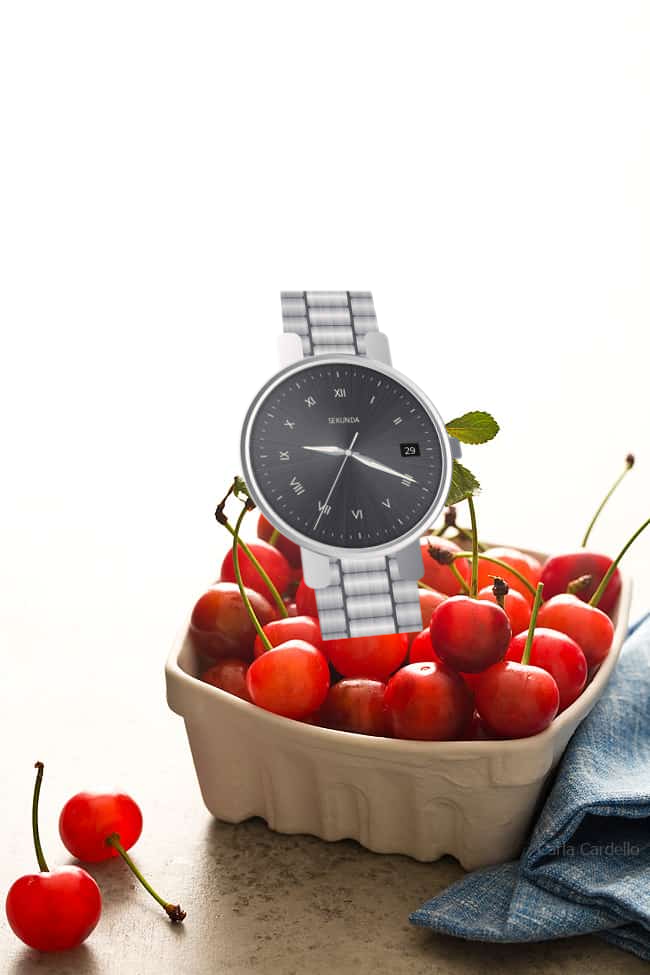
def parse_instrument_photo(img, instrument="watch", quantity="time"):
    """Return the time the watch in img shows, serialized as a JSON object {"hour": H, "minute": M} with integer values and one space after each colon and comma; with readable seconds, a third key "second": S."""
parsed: {"hour": 9, "minute": 19, "second": 35}
